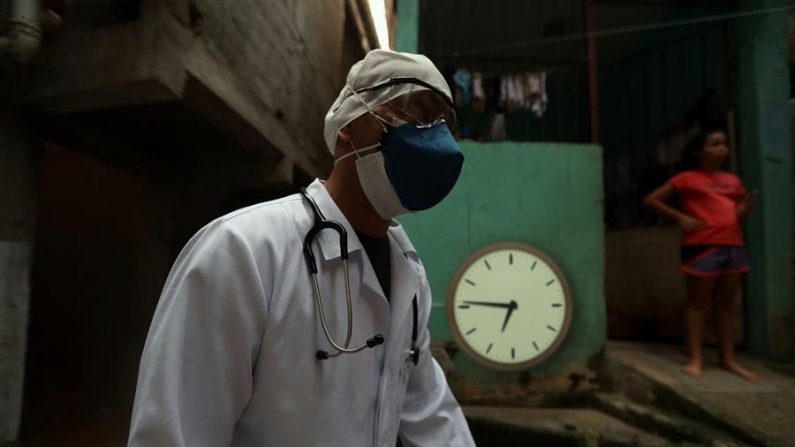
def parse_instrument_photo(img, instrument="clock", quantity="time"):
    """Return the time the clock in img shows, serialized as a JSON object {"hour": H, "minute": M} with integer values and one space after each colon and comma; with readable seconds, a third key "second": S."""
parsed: {"hour": 6, "minute": 46}
